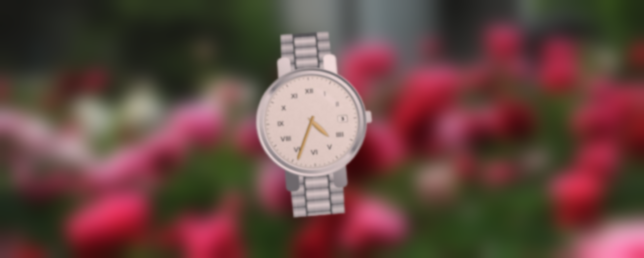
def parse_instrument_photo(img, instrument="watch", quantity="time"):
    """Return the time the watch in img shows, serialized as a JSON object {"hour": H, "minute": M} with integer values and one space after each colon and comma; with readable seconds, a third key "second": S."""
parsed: {"hour": 4, "minute": 34}
